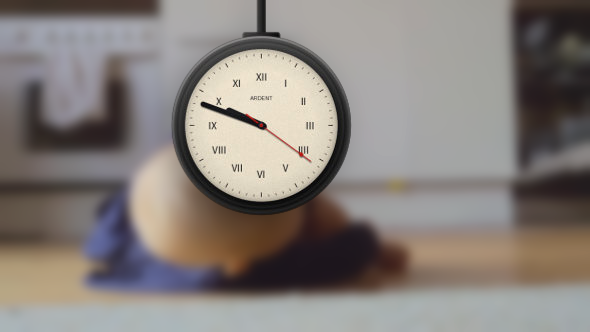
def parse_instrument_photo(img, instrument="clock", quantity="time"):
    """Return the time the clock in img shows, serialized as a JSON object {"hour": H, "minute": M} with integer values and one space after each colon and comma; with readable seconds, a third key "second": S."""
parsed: {"hour": 9, "minute": 48, "second": 21}
